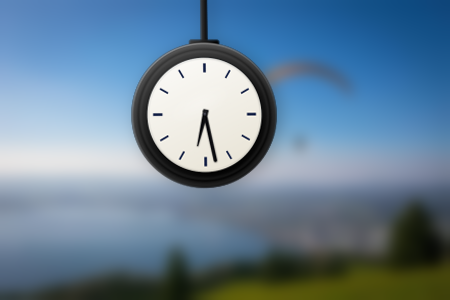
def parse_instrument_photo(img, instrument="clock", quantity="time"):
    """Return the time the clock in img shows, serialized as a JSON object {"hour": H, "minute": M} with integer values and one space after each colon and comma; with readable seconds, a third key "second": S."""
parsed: {"hour": 6, "minute": 28}
